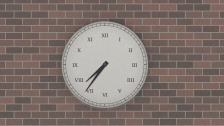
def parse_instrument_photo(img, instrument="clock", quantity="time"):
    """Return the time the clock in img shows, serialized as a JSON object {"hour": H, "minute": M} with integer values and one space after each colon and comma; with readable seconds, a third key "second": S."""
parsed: {"hour": 7, "minute": 36}
